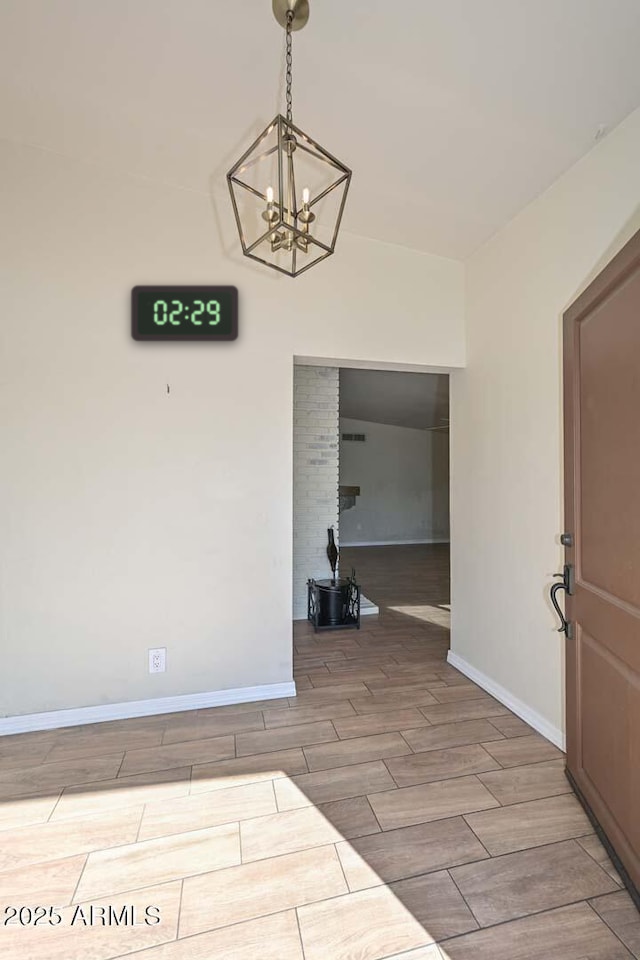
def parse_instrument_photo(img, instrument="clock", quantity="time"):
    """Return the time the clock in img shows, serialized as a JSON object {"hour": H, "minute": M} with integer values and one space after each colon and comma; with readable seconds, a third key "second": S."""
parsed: {"hour": 2, "minute": 29}
